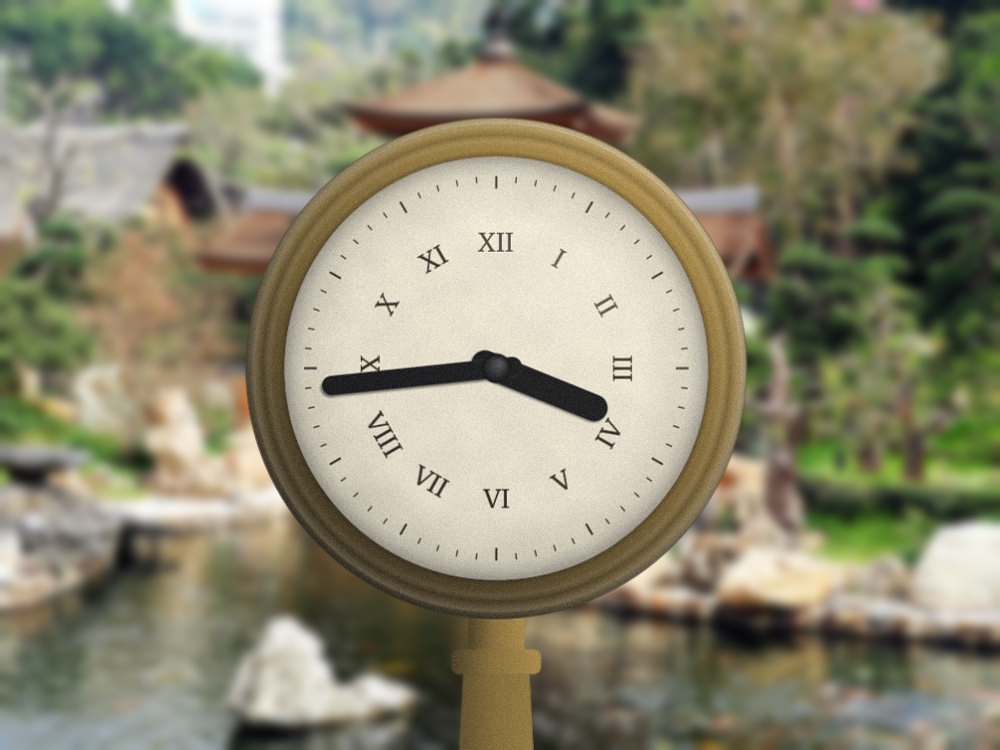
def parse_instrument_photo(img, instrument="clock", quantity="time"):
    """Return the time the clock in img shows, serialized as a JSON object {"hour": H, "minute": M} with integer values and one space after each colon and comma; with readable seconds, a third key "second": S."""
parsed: {"hour": 3, "minute": 44}
